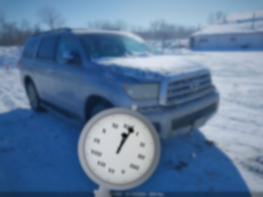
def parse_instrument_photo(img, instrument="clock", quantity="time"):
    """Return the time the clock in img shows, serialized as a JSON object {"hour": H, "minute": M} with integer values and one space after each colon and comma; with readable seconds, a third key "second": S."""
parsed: {"hour": 12, "minute": 2}
